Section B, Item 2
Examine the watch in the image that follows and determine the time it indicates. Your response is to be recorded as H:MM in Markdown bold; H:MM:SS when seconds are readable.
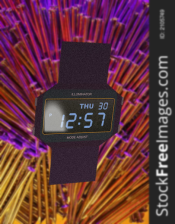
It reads **12:57**
